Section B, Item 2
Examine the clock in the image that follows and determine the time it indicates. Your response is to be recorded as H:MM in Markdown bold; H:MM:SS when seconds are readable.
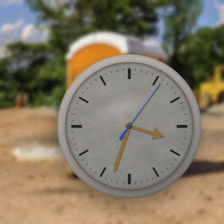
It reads **3:33:06**
